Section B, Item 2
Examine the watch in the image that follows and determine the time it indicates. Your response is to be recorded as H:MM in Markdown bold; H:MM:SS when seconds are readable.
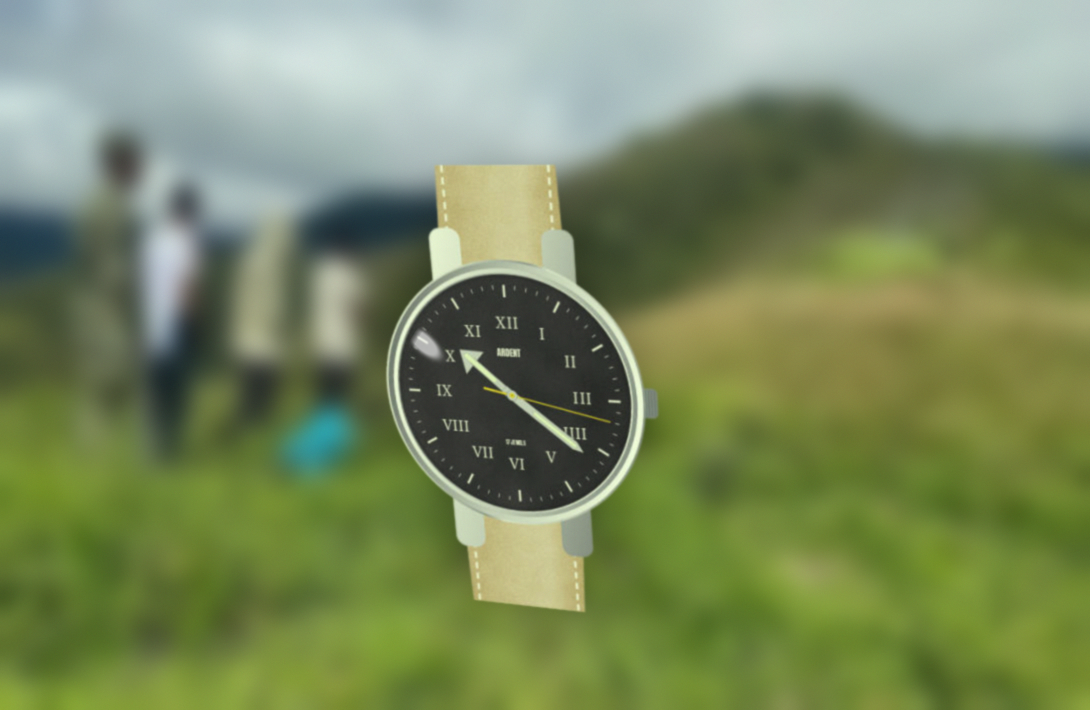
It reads **10:21:17**
